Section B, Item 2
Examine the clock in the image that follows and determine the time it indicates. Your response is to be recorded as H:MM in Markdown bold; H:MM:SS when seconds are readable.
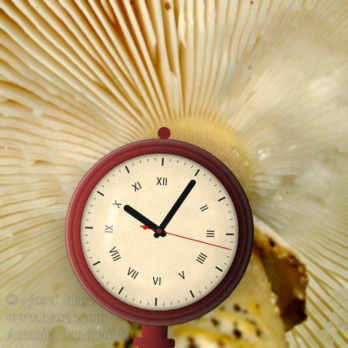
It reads **10:05:17**
